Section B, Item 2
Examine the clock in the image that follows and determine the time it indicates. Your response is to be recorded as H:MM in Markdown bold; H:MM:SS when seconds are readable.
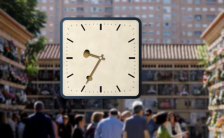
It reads **9:35**
